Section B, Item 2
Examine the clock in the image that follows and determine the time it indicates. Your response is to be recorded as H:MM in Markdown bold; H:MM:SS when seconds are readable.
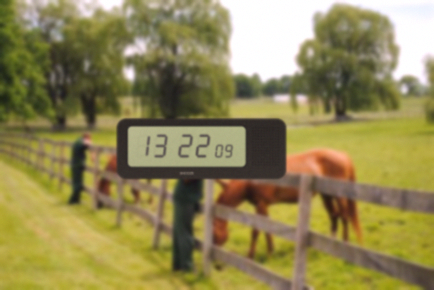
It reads **13:22:09**
